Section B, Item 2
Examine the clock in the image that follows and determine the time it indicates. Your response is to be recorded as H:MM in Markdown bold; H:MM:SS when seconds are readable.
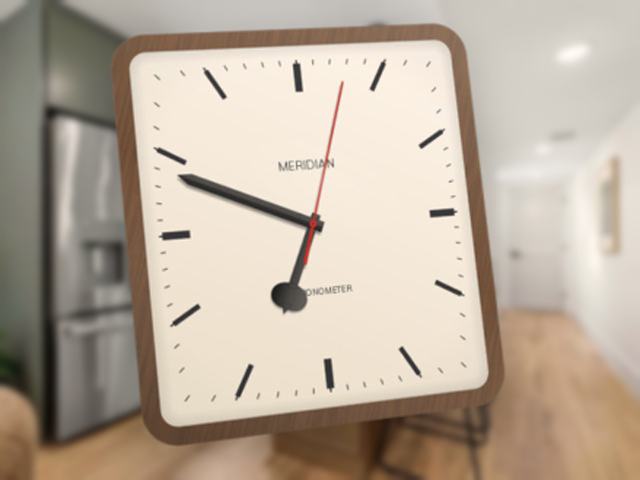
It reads **6:49:03**
